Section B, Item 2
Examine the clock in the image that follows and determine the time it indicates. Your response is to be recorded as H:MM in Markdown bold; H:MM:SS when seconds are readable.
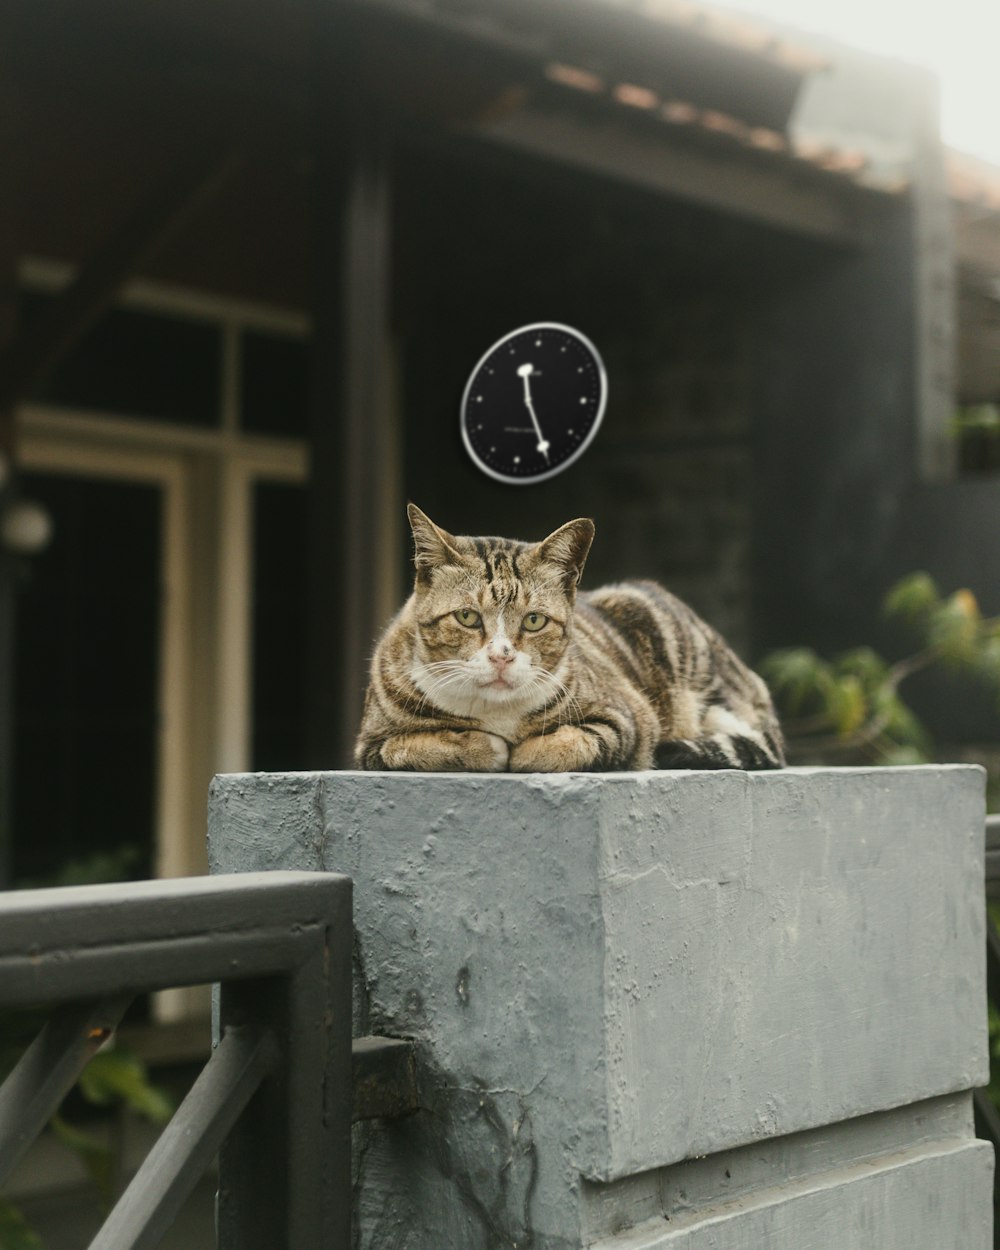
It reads **11:25**
